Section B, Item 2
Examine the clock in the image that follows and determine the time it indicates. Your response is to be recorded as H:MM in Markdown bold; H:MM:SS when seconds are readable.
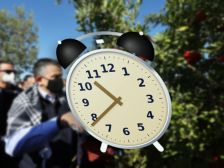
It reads **10:39**
